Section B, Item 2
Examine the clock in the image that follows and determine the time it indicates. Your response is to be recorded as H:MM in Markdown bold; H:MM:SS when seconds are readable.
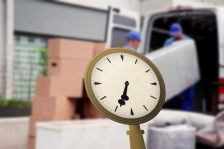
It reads **6:34**
